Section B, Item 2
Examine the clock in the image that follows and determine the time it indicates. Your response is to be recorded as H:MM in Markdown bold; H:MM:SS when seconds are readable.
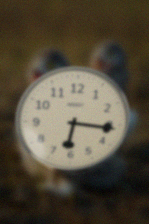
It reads **6:16**
